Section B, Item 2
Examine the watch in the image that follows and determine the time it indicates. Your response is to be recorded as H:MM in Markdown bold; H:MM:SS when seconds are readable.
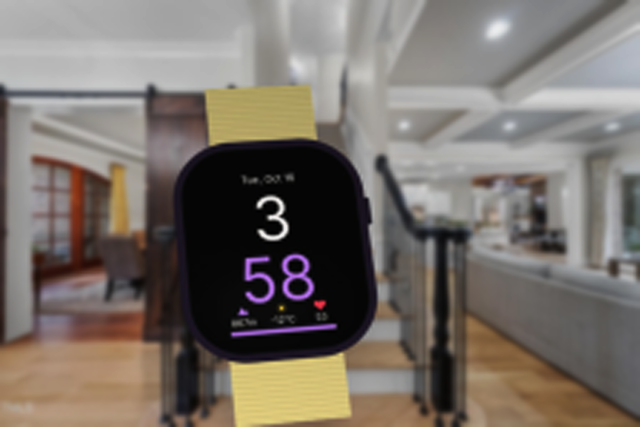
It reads **3:58**
